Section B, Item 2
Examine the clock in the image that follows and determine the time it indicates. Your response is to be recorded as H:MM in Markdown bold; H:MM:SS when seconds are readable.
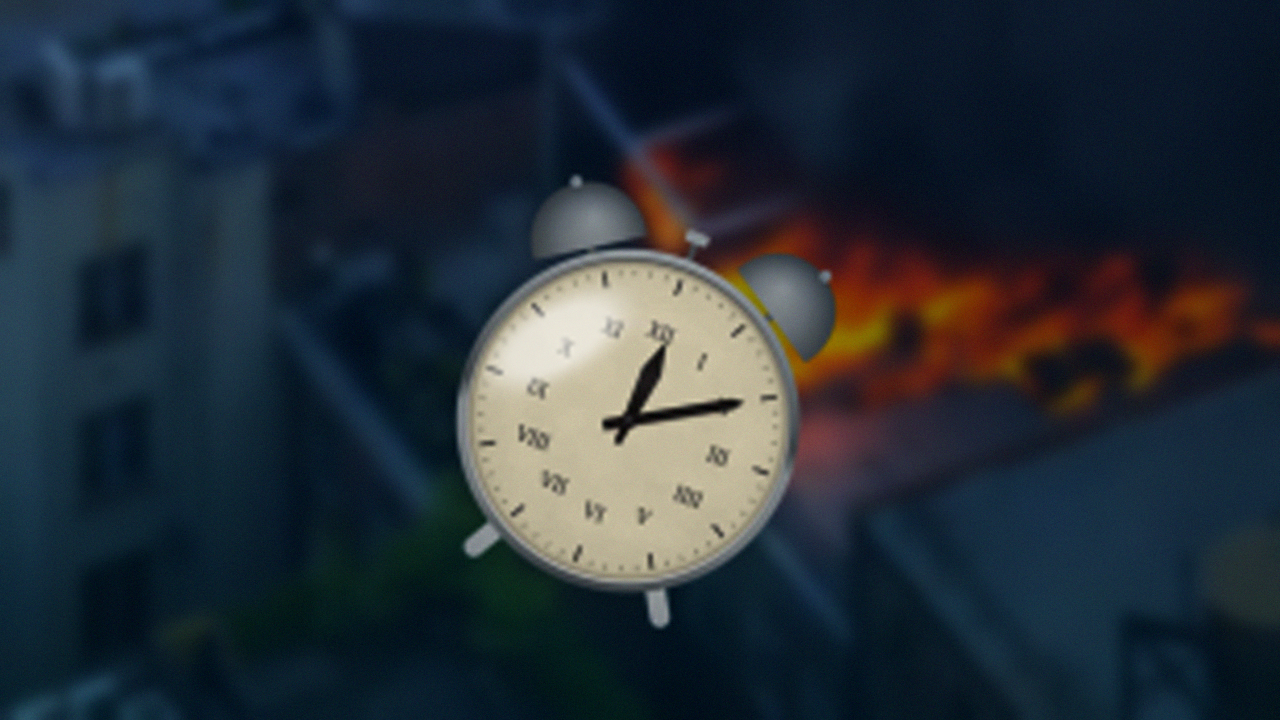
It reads **12:10**
